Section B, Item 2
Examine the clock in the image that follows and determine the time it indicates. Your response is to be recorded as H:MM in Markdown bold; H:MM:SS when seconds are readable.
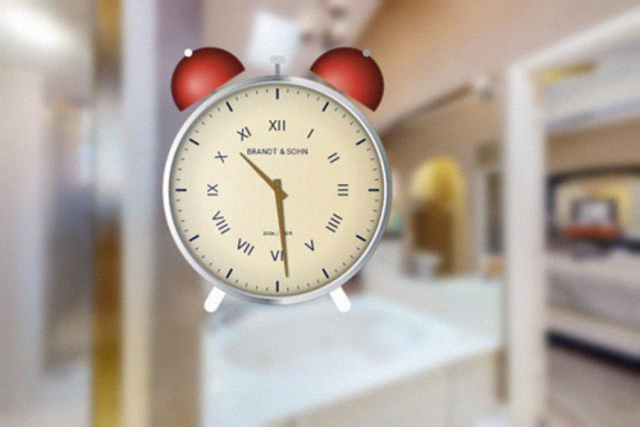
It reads **10:29**
